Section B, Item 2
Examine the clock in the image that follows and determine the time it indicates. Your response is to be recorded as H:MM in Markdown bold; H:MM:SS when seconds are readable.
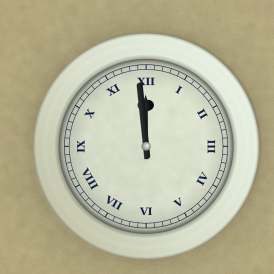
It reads **11:59**
